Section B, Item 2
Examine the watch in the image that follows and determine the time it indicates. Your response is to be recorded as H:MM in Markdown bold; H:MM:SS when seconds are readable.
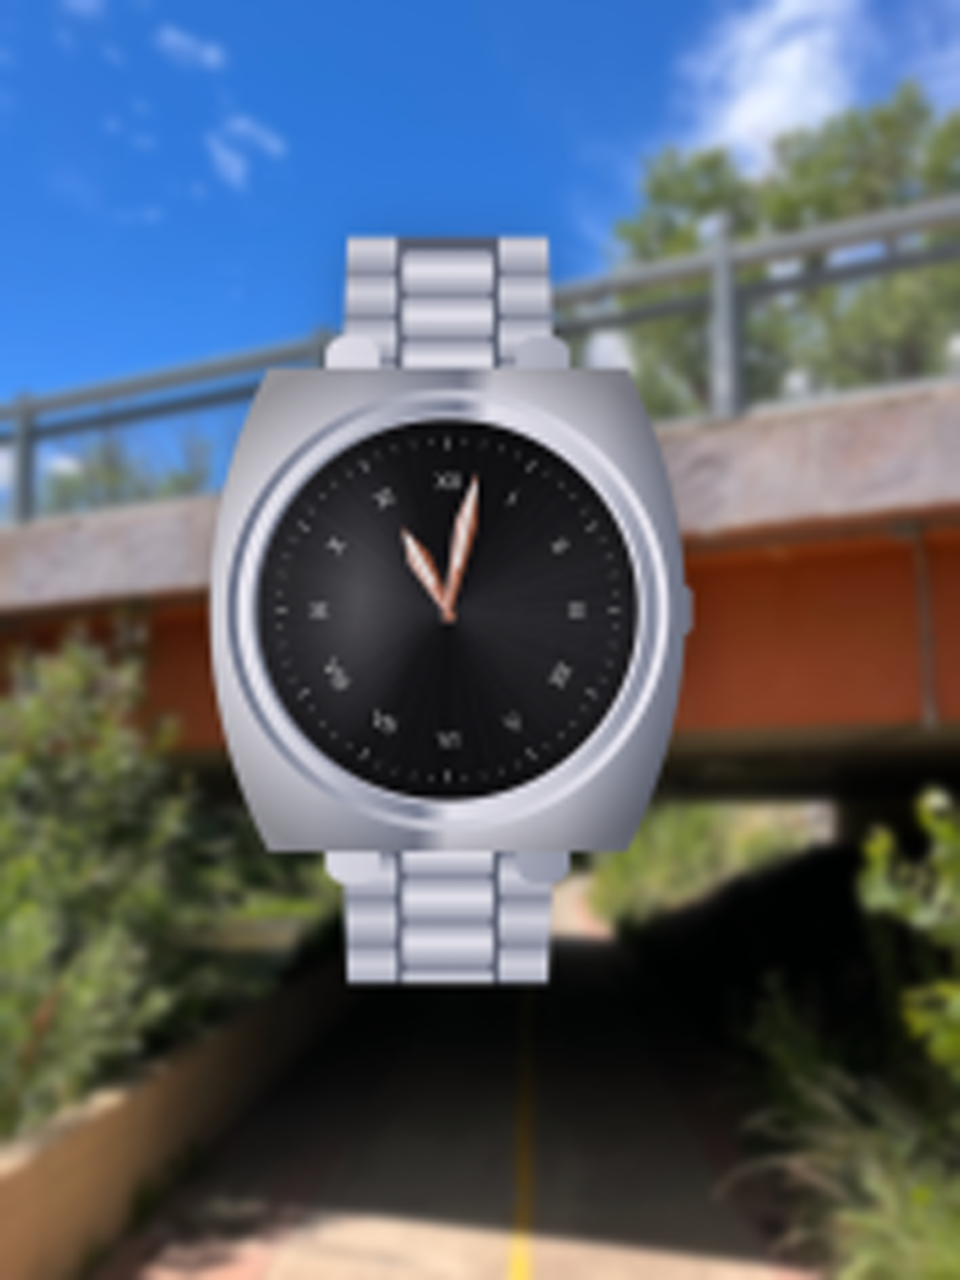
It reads **11:02**
